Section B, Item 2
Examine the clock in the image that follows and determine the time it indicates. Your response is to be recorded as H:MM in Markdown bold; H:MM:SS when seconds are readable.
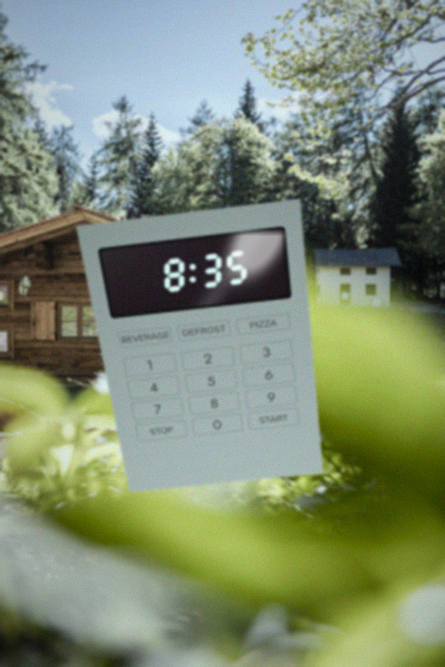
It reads **8:35**
